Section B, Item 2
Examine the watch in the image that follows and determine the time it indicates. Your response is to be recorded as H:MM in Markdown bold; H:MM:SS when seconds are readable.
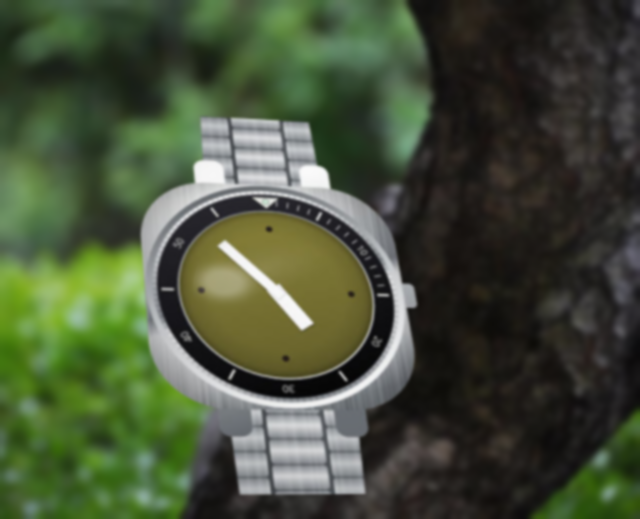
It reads **4:53**
